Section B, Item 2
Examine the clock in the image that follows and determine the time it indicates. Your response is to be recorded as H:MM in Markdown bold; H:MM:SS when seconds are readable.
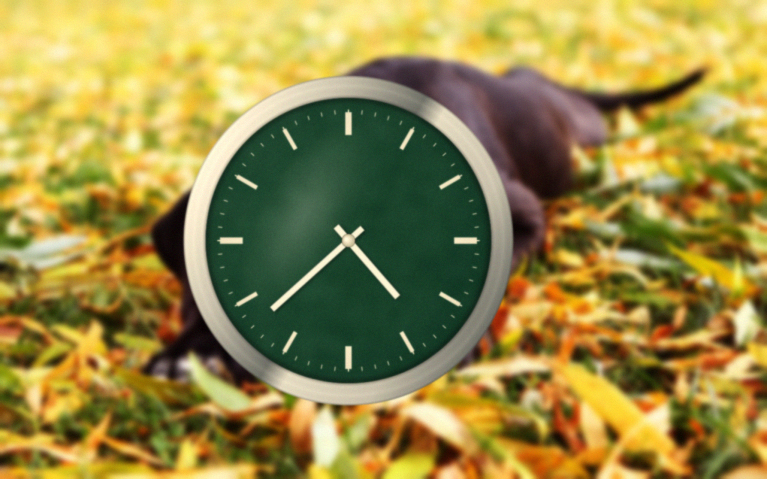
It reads **4:38**
